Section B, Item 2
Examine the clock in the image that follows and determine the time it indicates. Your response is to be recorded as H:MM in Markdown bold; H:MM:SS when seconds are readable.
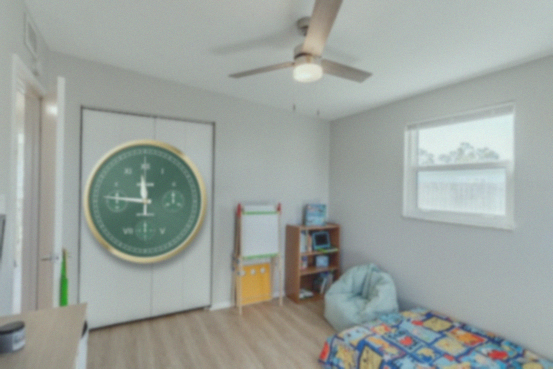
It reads **11:46**
